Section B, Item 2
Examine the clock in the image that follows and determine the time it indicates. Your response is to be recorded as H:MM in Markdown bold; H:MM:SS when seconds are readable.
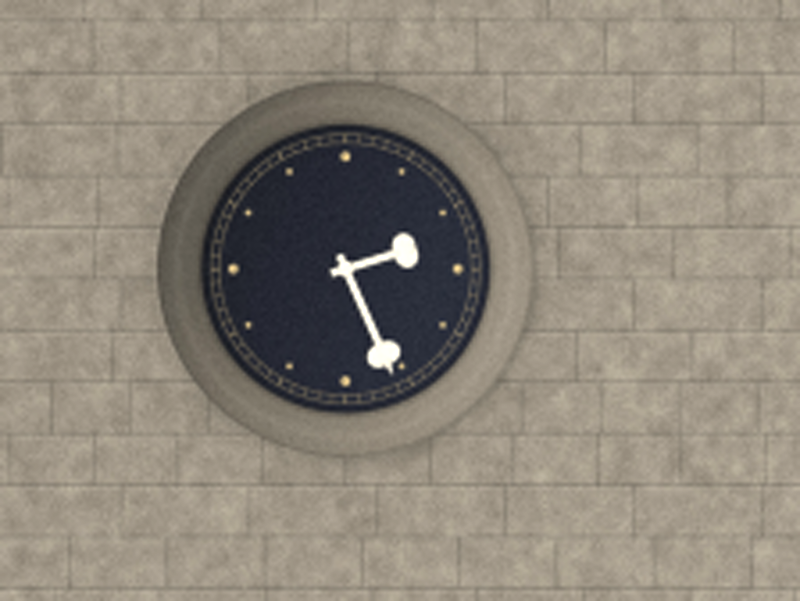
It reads **2:26**
